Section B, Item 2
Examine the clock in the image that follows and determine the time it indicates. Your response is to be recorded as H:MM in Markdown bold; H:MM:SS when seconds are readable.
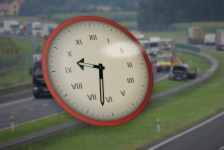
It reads **9:32**
